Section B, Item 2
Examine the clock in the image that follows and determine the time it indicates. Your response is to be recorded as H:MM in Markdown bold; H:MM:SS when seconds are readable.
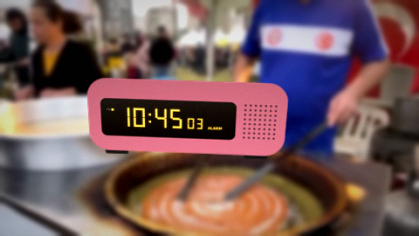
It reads **10:45:03**
